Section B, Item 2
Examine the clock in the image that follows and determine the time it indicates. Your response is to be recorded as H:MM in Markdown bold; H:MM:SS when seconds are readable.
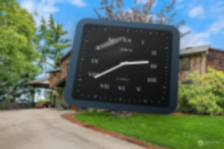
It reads **2:39**
